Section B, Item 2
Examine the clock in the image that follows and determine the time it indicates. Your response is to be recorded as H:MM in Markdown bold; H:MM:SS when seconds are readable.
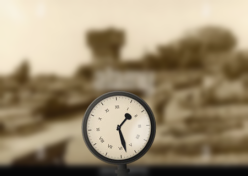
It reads **1:28**
